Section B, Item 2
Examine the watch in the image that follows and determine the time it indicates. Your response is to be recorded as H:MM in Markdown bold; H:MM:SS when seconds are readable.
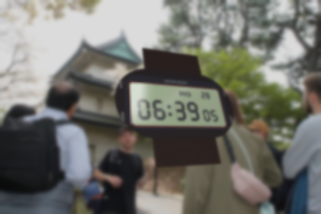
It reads **6:39:05**
